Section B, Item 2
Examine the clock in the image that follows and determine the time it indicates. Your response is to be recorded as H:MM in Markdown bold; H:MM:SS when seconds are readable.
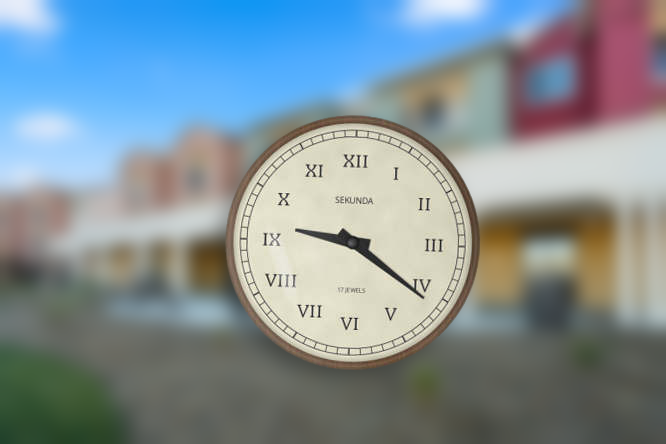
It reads **9:21**
